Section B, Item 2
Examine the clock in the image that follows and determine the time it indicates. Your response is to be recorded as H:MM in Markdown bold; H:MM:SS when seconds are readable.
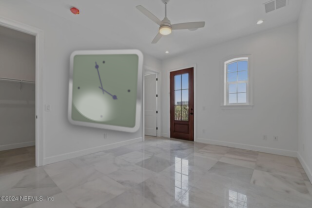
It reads **3:57**
